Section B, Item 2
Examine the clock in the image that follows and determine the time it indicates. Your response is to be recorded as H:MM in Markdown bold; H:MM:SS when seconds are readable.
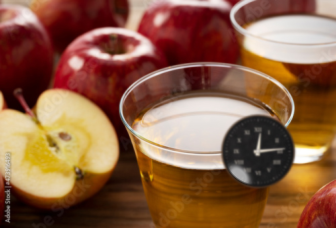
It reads **12:14**
